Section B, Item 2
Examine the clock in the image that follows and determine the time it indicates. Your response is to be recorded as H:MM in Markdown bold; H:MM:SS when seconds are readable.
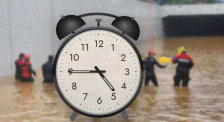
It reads **4:45**
